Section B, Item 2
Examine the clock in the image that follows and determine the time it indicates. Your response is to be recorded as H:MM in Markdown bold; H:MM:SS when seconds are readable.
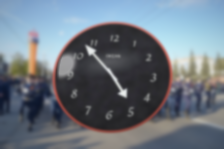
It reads **4:53**
